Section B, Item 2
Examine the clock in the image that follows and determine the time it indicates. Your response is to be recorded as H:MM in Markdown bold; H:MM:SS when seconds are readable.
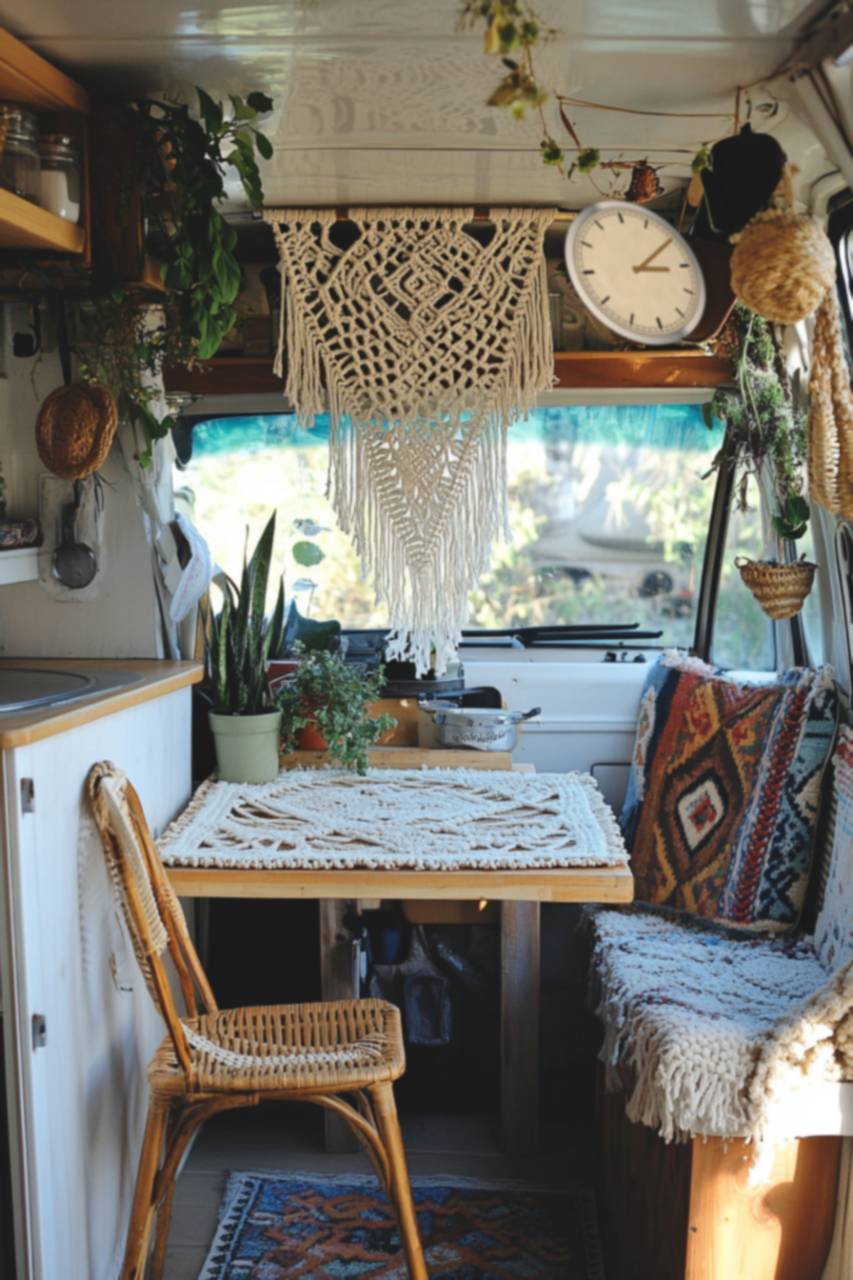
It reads **3:10**
